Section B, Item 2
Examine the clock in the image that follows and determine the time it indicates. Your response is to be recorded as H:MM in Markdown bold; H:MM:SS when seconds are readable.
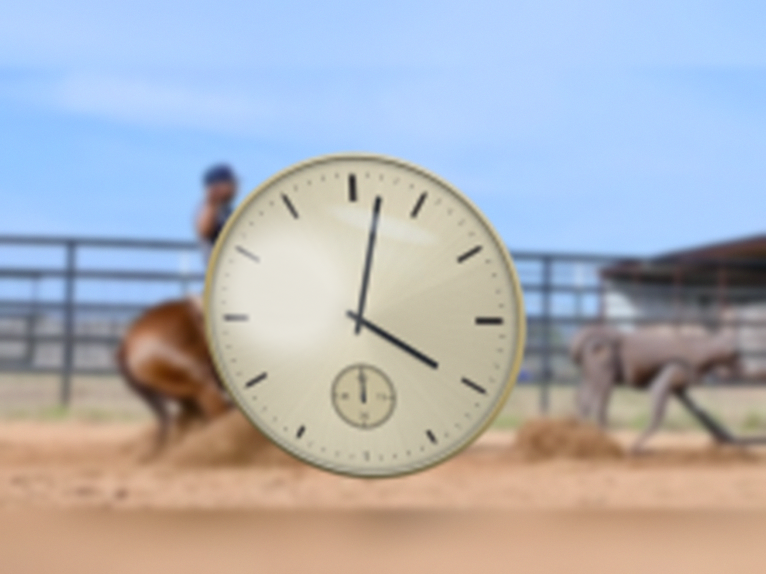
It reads **4:02**
